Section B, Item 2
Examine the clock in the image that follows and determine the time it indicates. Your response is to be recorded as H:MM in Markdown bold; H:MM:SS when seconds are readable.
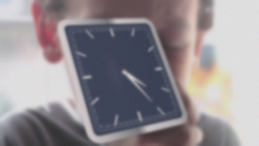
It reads **4:25**
